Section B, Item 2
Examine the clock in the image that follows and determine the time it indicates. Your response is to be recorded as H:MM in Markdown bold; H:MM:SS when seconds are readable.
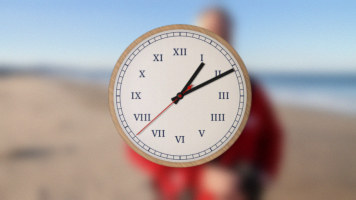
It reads **1:10:38**
